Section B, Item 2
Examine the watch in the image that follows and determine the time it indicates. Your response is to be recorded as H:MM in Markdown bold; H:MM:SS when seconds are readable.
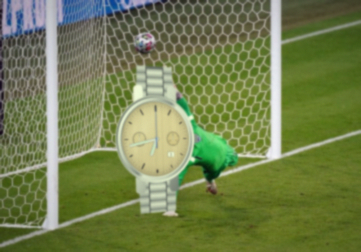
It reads **6:43**
